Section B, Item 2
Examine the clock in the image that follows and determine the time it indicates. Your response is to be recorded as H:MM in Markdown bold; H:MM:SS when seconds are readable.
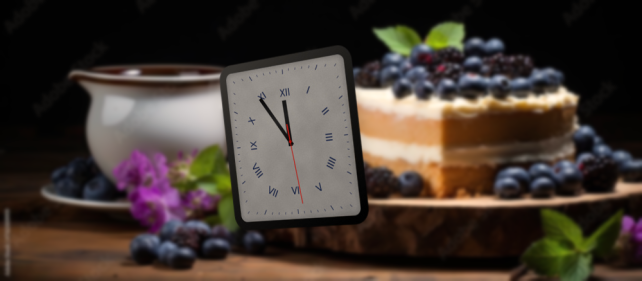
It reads **11:54:29**
